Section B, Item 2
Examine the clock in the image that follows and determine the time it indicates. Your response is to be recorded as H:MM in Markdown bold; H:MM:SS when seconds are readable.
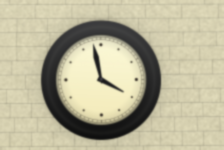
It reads **3:58**
